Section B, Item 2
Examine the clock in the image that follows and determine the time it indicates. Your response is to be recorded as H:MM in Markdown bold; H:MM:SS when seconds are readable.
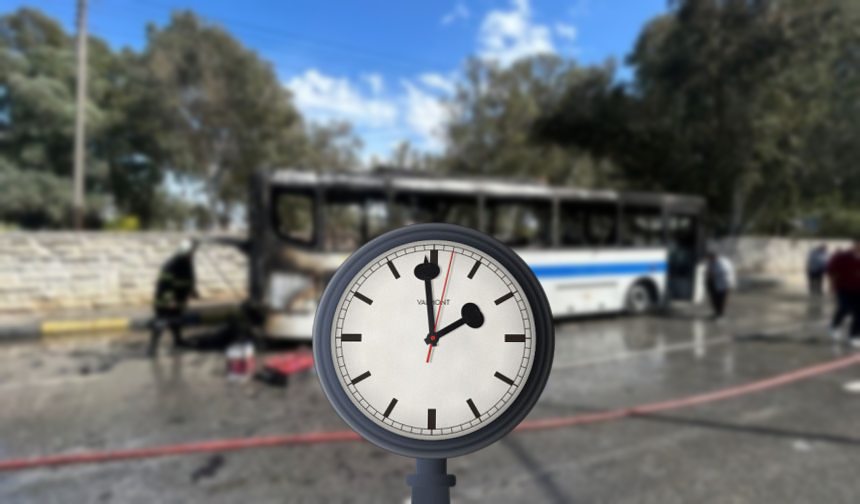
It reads **1:59:02**
